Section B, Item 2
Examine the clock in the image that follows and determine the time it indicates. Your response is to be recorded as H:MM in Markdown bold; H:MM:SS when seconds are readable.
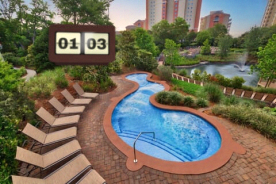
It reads **1:03**
